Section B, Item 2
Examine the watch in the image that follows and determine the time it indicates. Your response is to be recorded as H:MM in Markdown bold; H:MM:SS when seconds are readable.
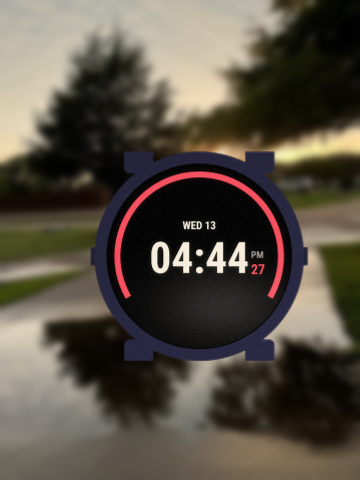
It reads **4:44:27**
